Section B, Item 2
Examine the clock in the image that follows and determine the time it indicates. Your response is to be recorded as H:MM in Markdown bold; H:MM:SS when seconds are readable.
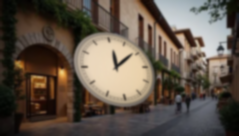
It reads **12:09**
